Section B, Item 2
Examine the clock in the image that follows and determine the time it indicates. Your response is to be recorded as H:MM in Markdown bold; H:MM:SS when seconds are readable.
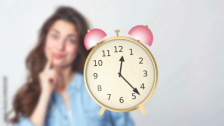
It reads **12:23**
